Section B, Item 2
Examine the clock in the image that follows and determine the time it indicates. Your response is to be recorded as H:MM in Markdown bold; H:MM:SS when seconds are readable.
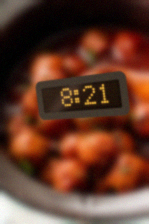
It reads **8:21**
